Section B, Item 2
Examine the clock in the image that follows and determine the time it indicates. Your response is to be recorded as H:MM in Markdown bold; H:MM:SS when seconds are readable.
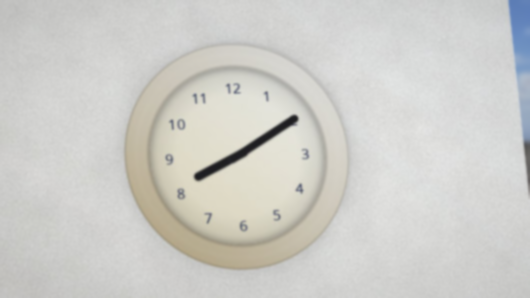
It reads **8:10**
